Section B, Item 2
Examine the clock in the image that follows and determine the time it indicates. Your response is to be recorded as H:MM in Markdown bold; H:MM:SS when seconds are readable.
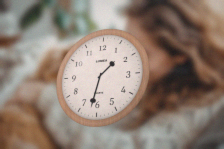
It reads **1:32**
